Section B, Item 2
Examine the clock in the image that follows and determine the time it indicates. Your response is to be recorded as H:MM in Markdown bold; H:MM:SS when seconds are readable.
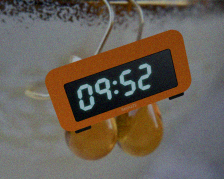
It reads **9:52**
